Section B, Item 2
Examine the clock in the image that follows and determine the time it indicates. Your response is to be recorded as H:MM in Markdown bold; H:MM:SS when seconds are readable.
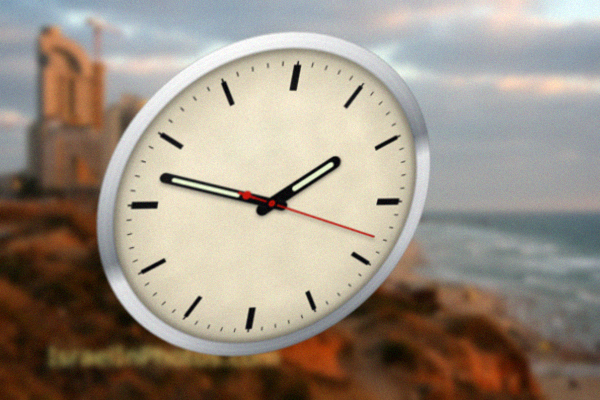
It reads **1:47:18**
